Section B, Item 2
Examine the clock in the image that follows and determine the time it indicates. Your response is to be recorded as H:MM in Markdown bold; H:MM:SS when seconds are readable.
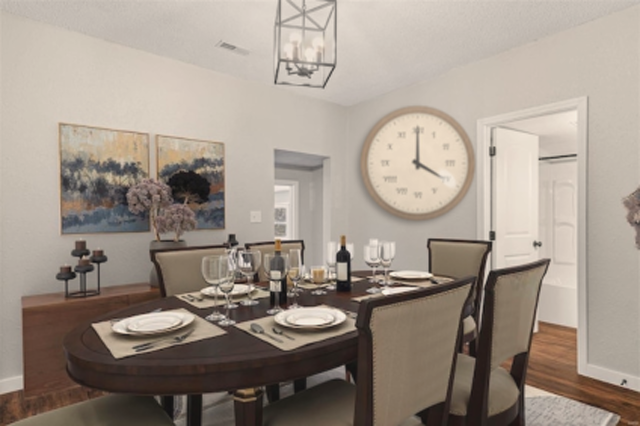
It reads **4:00**
